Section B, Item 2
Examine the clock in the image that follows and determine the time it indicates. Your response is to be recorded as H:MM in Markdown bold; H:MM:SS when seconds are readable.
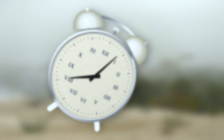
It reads **8:04**
